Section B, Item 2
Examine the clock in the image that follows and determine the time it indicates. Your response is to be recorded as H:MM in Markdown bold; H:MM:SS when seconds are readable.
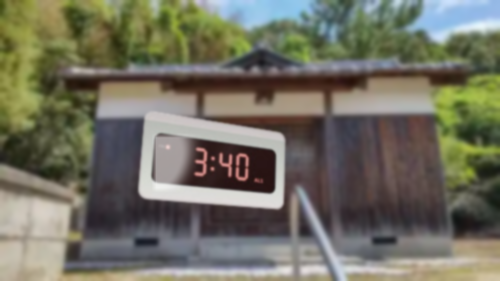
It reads **3:40**
